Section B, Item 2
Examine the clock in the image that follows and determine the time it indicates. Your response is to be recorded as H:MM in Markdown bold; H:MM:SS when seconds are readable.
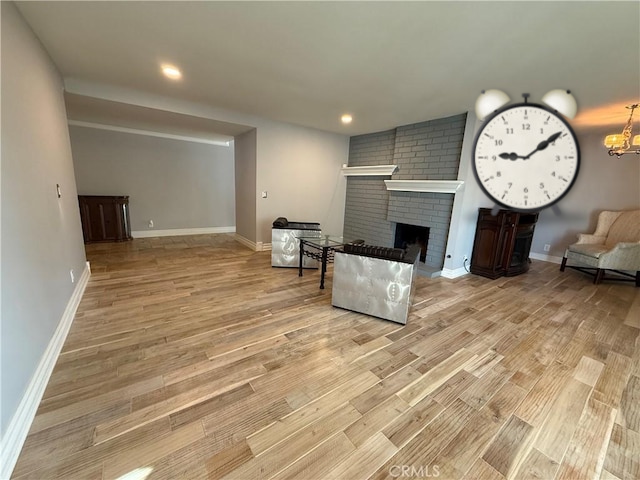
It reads **9:09**
